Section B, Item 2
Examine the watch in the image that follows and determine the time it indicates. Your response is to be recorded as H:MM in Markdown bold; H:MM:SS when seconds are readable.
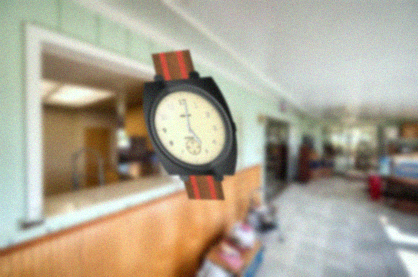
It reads **5:01**
